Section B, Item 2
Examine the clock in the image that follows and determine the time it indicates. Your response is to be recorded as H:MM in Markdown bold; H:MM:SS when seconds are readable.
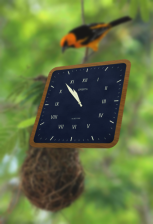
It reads **10:53**
